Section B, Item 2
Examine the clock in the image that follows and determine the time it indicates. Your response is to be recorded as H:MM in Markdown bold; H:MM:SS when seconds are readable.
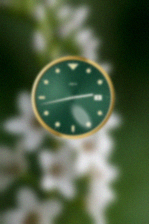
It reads **2:43**
